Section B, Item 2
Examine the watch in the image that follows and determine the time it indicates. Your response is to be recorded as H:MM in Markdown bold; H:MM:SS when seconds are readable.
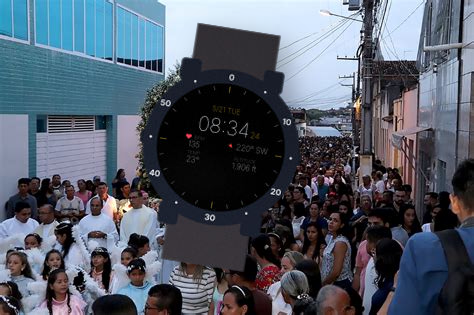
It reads **8:34:24**
